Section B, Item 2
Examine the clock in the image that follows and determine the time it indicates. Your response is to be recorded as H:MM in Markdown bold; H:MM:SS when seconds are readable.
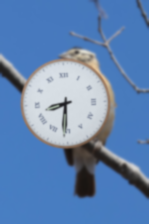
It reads **8:31**
